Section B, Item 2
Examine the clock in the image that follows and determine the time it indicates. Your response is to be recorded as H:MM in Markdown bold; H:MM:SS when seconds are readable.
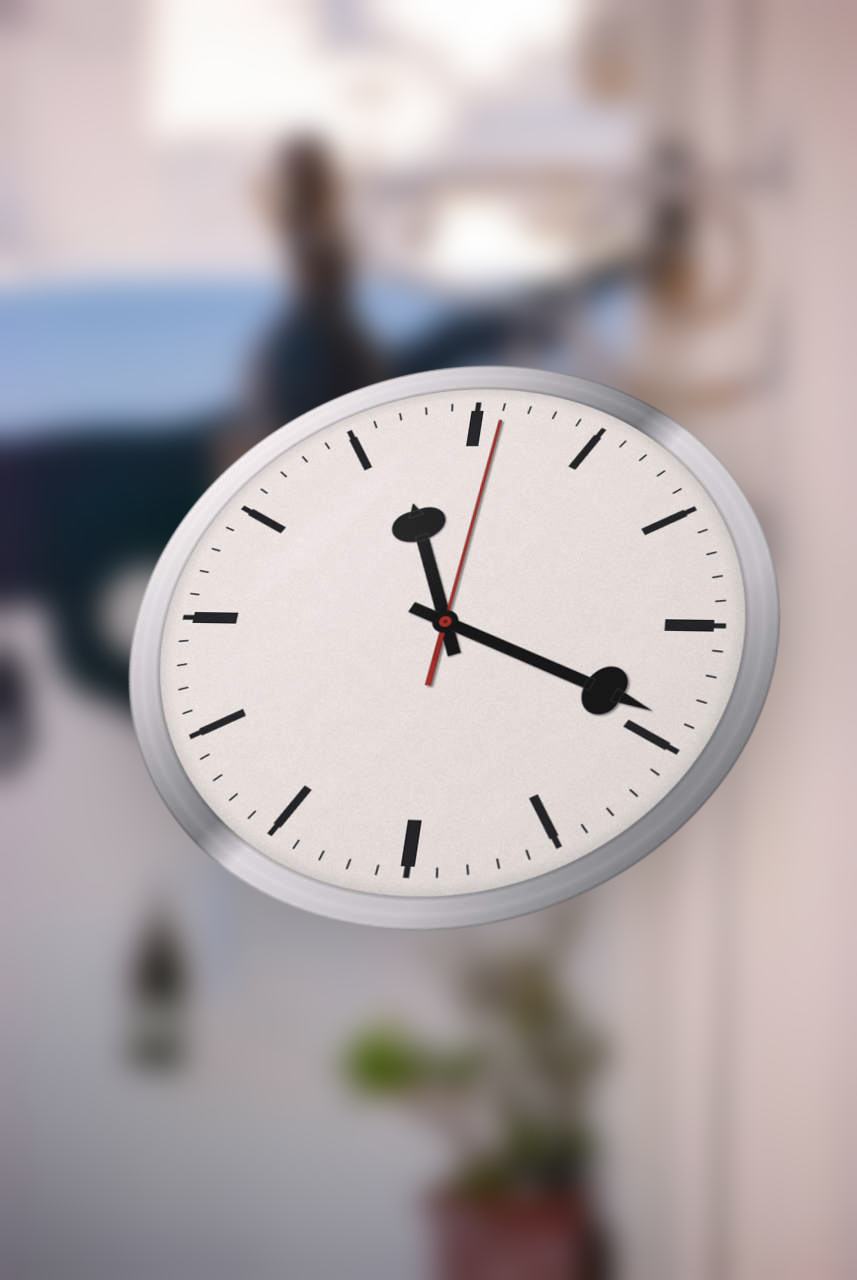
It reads **11:19:01**
